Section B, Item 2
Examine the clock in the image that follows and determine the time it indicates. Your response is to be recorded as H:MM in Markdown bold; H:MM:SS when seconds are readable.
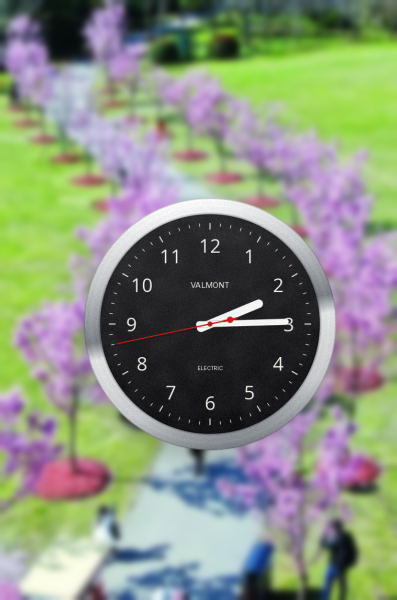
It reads **2:14:43**
